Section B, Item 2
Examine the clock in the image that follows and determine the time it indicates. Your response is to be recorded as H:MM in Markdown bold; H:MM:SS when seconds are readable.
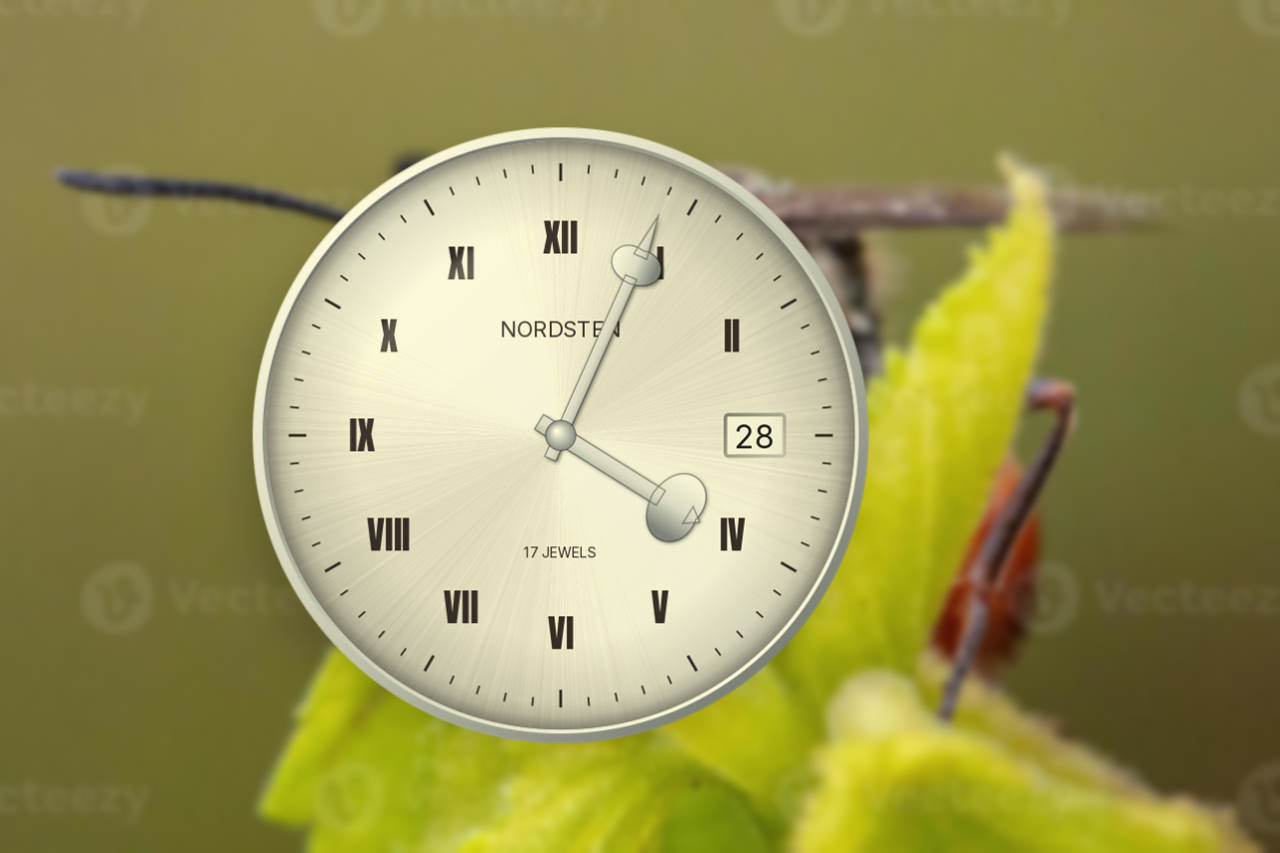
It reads **4:04**
